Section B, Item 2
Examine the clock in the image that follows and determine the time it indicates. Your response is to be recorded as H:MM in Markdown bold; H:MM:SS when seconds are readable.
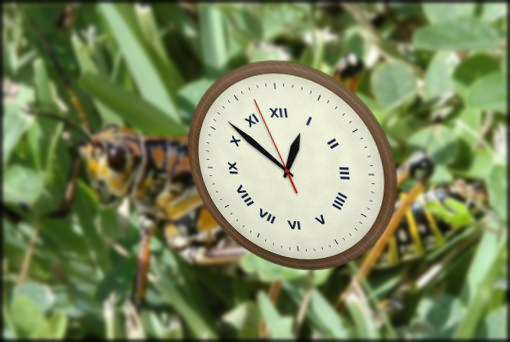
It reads **12:51:57**
